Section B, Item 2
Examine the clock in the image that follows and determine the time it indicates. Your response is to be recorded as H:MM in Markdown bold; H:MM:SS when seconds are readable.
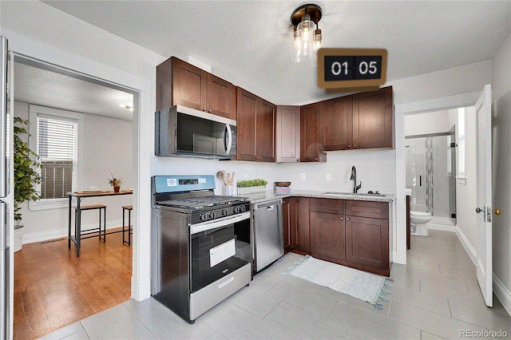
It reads **1:05**
